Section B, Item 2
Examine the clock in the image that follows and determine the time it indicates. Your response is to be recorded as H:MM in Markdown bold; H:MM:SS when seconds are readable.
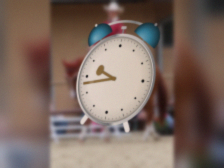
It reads **9:43**
